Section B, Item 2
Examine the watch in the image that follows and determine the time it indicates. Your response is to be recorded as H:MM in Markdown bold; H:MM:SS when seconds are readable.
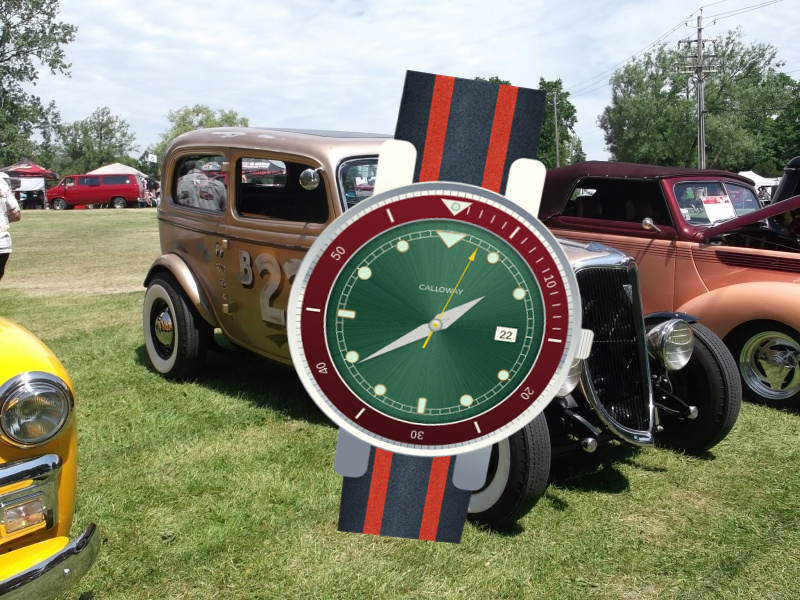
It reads **1:39:03**
